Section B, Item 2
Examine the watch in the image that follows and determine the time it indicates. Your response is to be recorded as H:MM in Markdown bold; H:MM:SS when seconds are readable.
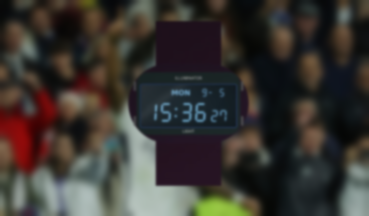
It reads **15:36:27**
